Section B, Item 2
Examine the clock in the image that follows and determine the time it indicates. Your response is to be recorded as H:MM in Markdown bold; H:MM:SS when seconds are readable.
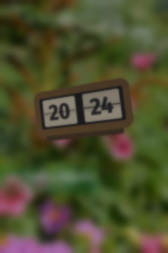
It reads **20:24**
